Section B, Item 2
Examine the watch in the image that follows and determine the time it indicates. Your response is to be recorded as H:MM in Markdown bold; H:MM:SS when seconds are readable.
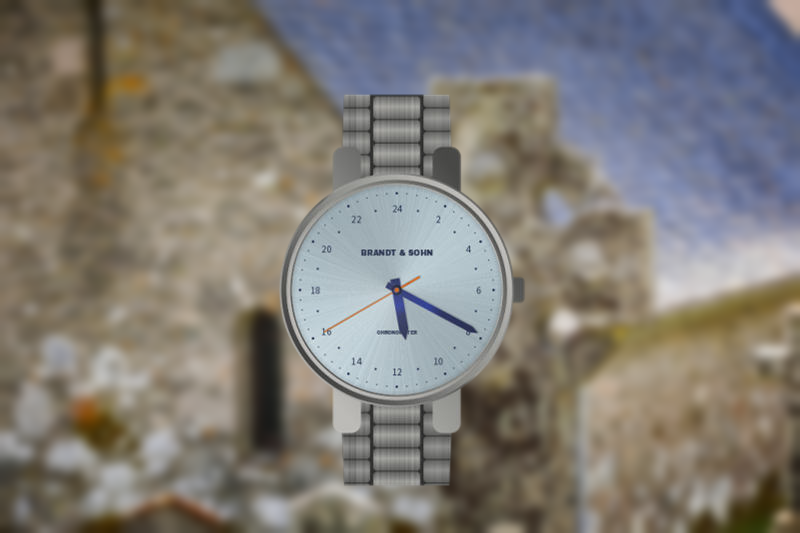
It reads **11:19:40**
